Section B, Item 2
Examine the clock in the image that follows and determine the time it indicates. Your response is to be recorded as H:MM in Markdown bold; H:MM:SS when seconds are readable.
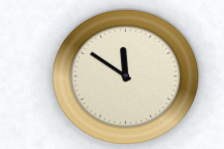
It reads **11:51**
